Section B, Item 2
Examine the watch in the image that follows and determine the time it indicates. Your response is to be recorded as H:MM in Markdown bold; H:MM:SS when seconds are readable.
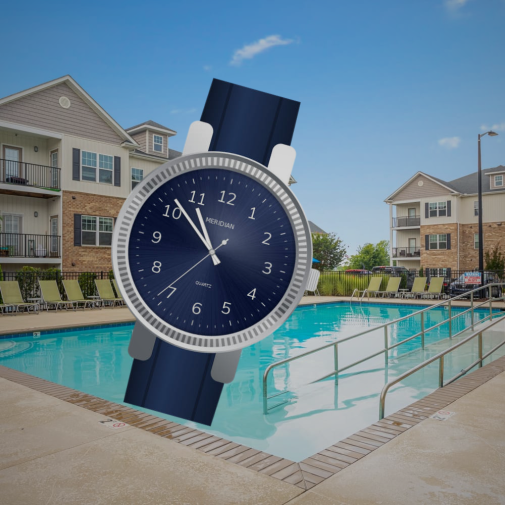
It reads **10:51:36**
